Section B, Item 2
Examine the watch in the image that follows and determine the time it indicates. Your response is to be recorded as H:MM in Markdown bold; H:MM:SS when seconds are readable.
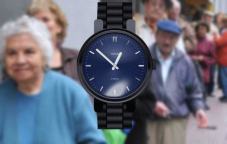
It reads **12:52**
